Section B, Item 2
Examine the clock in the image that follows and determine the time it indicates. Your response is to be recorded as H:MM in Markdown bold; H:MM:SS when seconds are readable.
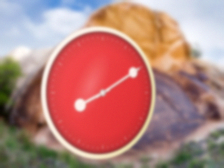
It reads **8:10**
